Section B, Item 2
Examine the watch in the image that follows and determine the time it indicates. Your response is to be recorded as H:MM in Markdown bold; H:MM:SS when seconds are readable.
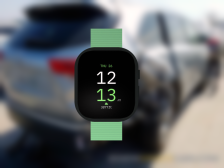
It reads **12:13**
